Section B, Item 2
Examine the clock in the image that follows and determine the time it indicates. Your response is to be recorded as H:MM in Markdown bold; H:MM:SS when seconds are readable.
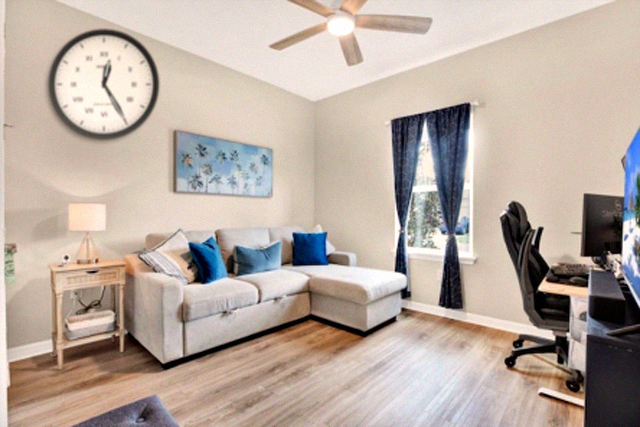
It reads **12:25**
